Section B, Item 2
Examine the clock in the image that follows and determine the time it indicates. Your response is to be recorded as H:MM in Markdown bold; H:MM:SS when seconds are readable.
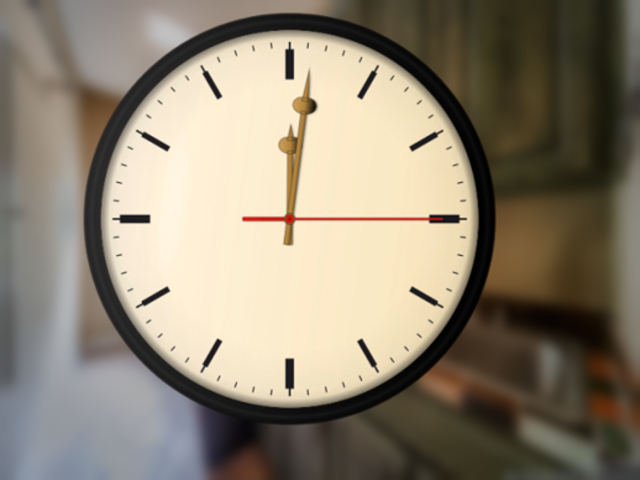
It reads **12:01:15**
